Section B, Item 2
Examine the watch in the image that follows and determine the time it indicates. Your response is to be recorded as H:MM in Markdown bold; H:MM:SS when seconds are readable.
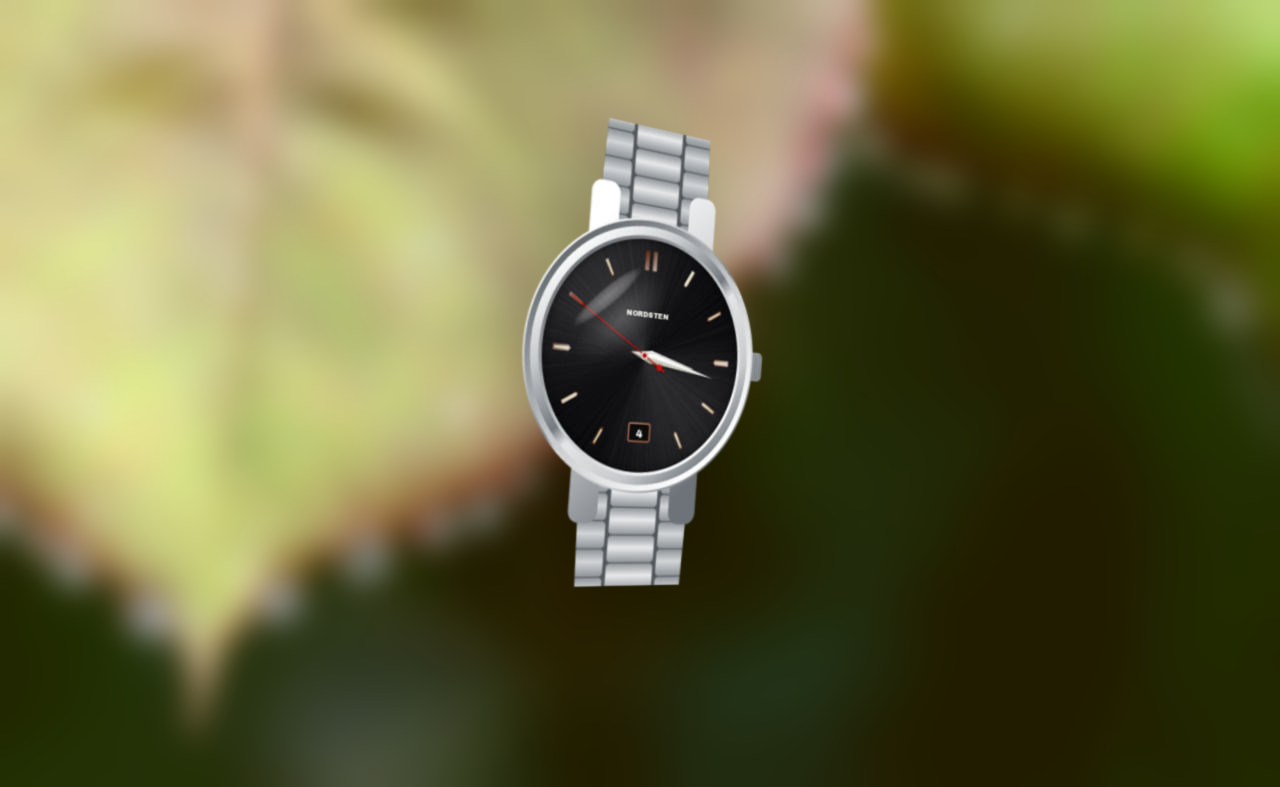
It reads **3:16:50**
